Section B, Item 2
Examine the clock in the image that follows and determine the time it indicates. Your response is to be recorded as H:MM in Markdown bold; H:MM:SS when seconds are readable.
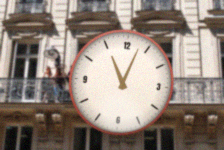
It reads **11:03**
